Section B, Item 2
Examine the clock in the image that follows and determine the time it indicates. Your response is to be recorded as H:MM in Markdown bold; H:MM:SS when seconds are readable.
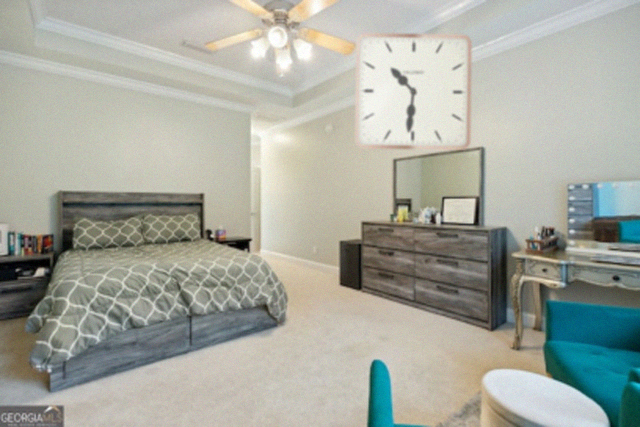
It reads **10:31**
